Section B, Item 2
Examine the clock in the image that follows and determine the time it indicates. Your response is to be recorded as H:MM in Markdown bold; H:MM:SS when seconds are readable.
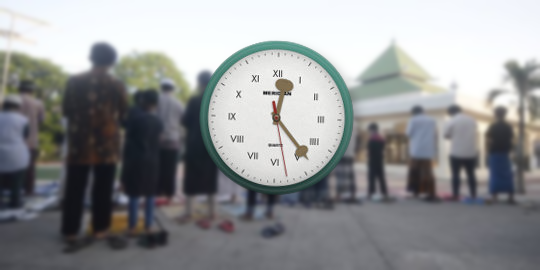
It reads **12:23:28**
